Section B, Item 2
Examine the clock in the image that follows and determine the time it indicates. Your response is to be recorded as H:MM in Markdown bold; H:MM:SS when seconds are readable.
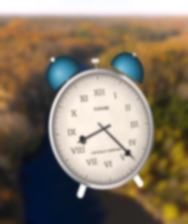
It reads **8:23**
